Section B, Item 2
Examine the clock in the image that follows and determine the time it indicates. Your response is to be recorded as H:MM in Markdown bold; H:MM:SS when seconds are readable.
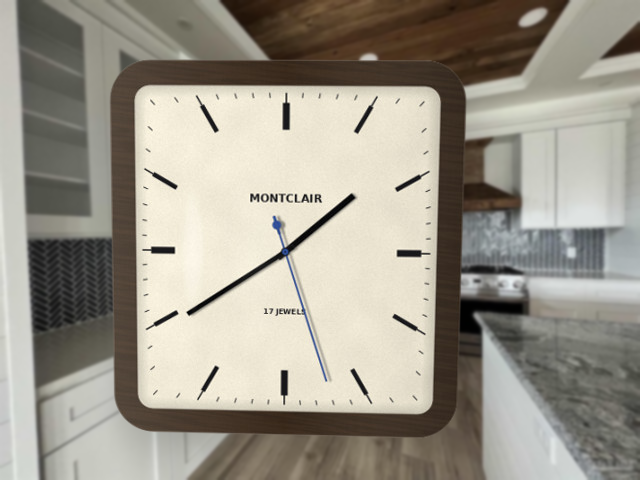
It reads **1:39:27**
